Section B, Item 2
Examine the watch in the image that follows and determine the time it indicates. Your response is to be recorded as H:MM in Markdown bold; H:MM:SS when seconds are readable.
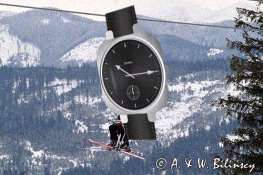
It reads **10:15**
